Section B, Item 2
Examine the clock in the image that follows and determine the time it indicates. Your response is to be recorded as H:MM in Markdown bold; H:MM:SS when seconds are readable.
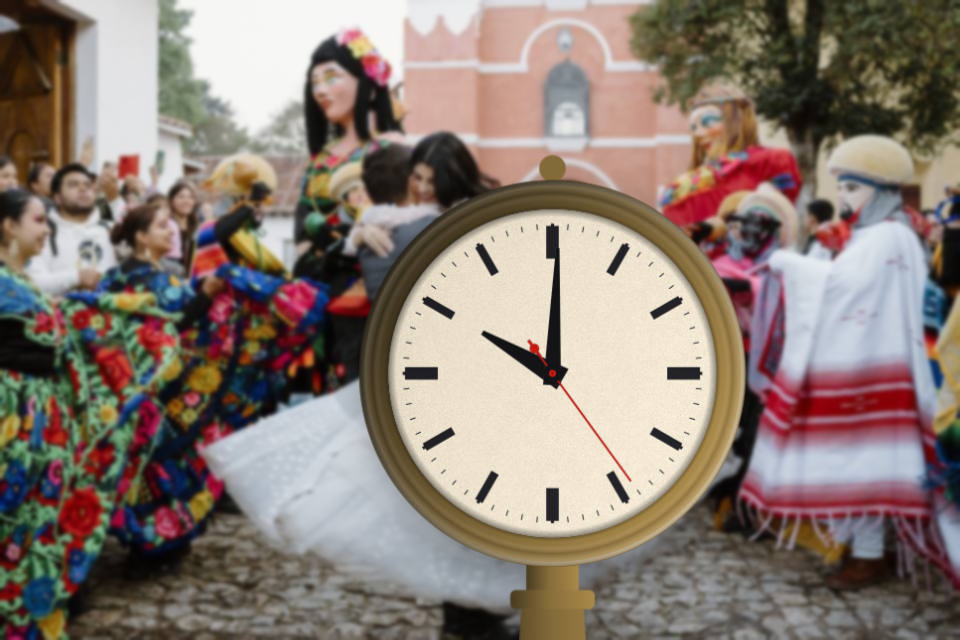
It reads **10:00:24**
